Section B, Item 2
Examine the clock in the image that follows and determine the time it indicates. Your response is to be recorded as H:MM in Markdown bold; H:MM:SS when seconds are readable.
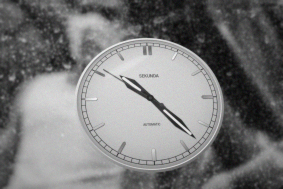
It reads **10:22:51**
